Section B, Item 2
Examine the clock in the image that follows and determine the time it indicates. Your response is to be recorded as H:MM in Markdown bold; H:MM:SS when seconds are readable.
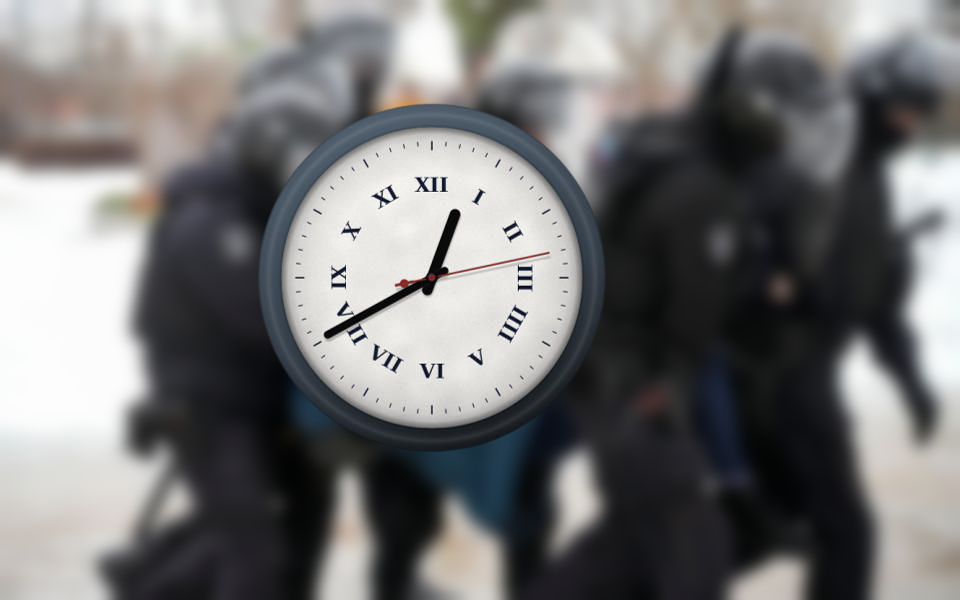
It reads **12:40:13**
